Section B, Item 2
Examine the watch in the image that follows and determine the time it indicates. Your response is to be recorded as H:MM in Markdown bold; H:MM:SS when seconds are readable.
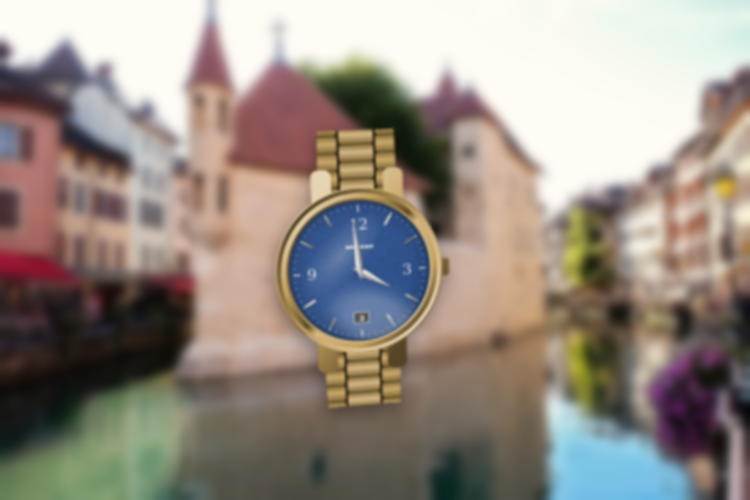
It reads **3:59**
